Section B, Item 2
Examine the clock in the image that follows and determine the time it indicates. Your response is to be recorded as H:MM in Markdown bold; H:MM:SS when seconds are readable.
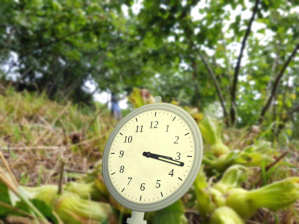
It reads **3:17**
